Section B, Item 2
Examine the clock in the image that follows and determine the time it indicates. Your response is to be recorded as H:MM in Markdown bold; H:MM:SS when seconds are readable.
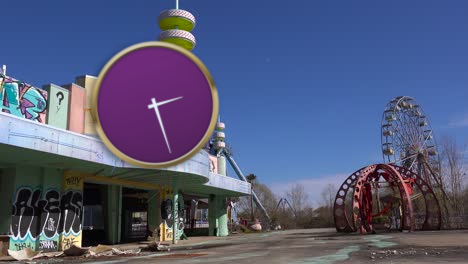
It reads **2:27**
